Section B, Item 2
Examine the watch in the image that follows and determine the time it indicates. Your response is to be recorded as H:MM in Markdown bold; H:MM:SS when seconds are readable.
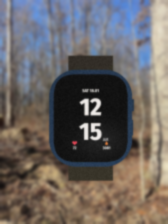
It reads **12:15**
